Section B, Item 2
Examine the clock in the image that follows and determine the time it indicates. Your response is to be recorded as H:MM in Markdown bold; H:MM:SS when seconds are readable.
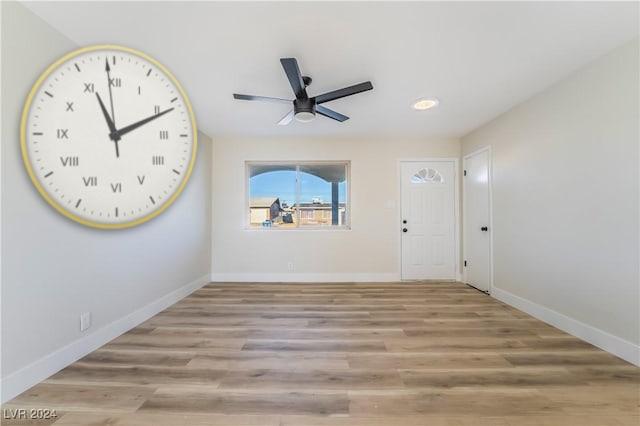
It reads **11:10:59**
